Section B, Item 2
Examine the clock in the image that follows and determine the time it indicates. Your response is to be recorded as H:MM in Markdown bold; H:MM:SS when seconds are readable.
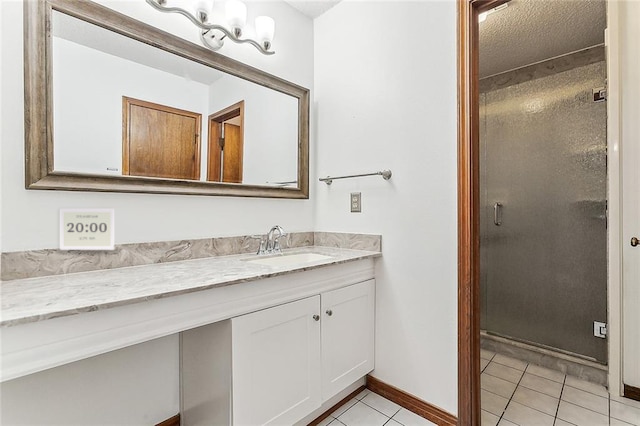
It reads **20:00**
